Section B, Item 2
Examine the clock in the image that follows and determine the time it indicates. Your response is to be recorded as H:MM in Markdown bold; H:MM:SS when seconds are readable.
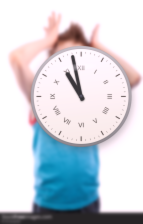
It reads **10:58**
